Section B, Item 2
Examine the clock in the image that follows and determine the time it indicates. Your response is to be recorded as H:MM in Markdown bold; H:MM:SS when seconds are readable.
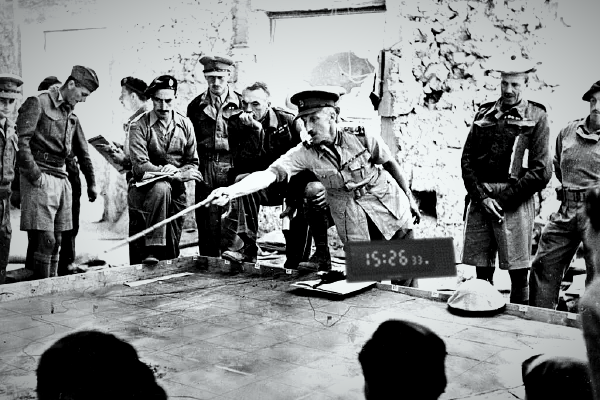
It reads **15:26**
